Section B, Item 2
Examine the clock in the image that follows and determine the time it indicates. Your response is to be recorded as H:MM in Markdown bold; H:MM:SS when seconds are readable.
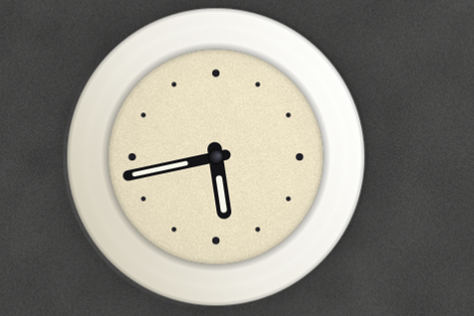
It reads **5:43**
